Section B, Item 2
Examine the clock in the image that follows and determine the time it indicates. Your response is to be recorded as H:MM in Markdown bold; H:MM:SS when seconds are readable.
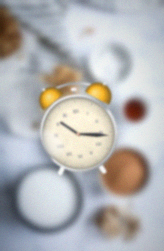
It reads **10:16**
